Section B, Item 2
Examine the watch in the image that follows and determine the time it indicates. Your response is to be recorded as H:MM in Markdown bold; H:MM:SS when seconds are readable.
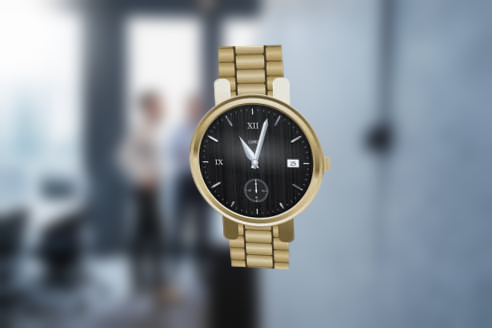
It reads **11:03**
